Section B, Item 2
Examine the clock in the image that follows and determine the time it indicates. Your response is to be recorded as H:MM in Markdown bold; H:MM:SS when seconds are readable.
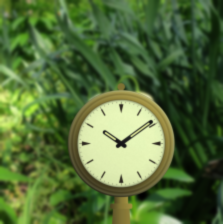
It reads **10:09**
